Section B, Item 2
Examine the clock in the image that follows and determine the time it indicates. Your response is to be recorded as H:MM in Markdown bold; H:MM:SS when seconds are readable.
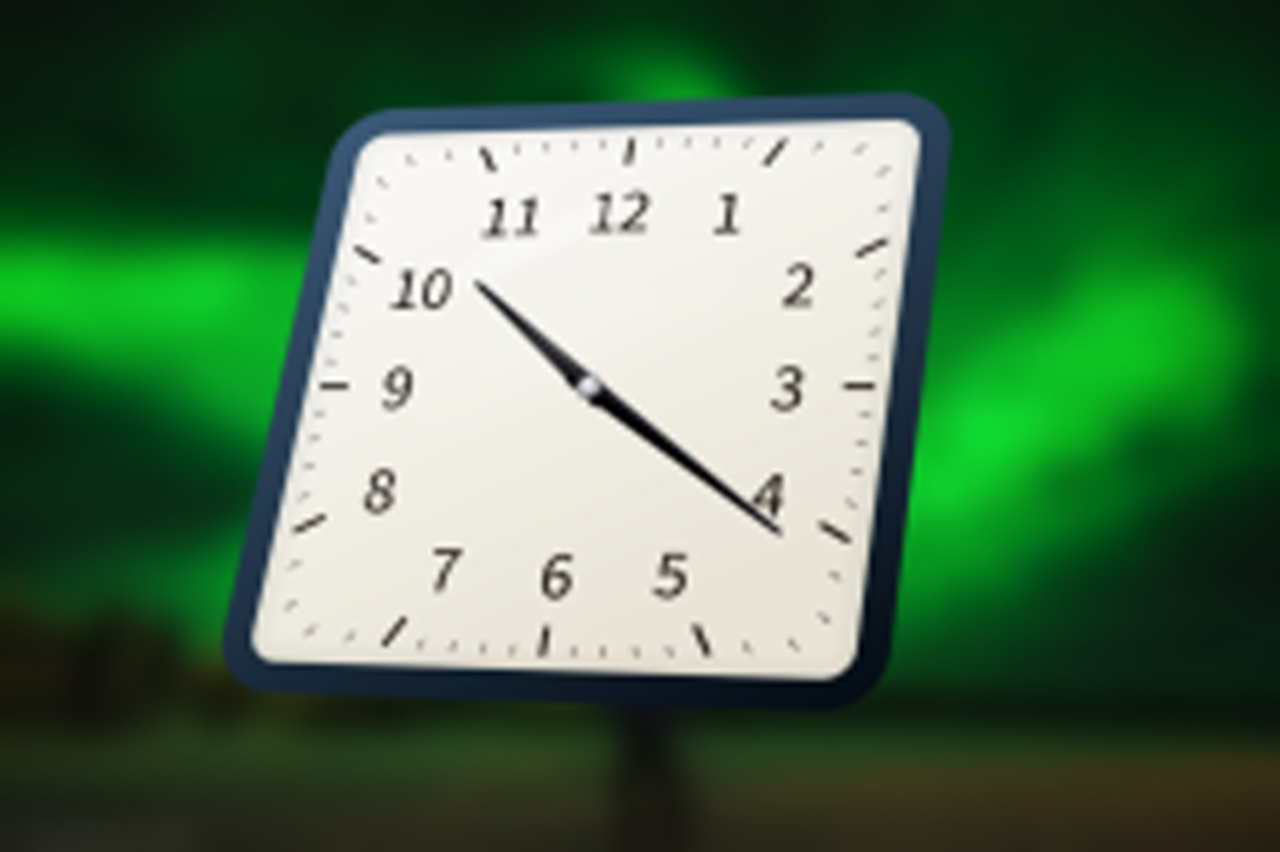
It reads **10:21**
